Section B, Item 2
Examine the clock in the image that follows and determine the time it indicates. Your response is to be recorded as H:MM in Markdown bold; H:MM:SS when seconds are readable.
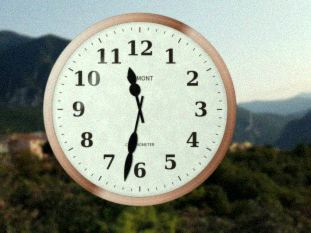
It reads **11:32**
